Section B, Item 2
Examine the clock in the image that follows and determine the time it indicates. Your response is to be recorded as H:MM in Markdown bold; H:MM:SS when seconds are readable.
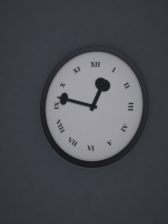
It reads **12:47**
